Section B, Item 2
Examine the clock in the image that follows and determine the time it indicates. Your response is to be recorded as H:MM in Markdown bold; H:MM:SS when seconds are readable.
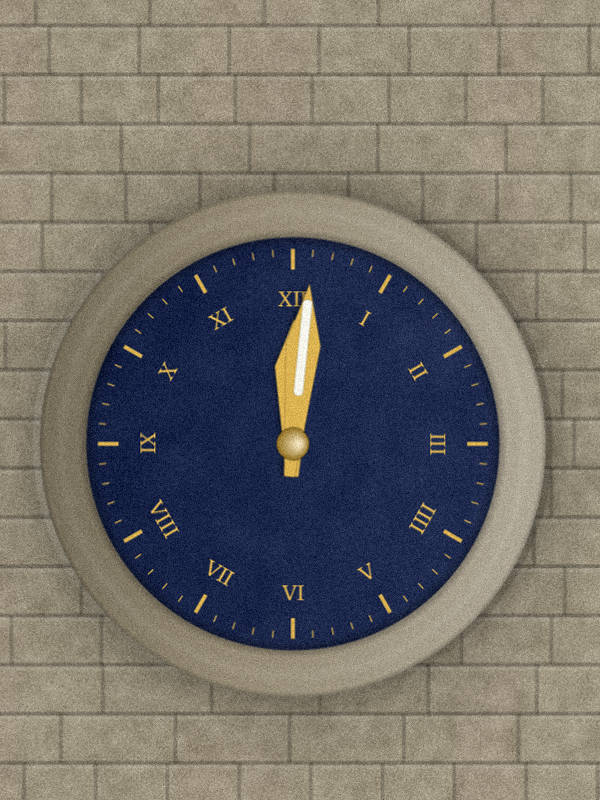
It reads **12:01**
